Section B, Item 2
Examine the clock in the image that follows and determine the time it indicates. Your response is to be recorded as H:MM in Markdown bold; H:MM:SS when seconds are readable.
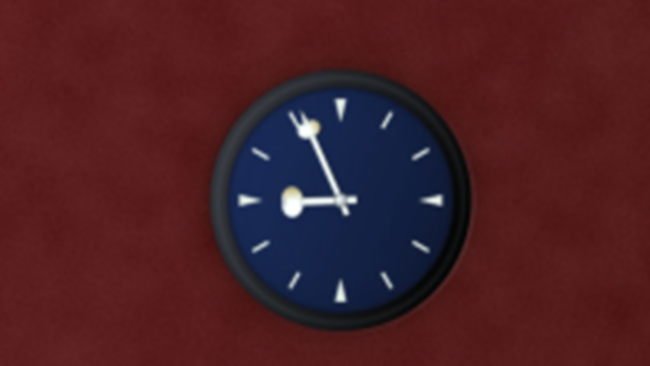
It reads **8:56**
